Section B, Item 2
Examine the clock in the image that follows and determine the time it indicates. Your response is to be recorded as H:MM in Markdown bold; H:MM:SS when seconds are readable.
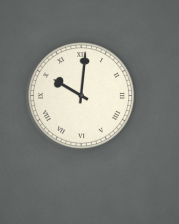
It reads **10:01**
